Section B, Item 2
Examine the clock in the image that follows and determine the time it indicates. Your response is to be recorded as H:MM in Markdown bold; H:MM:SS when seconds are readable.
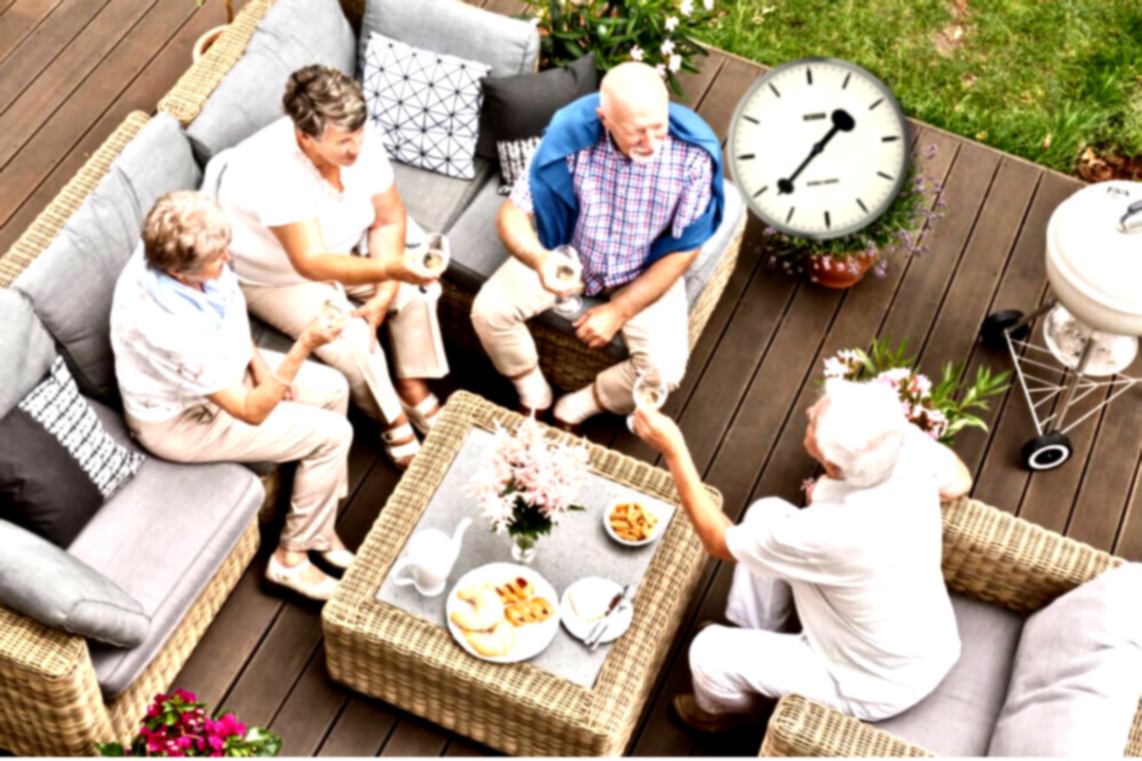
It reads **1:38**
